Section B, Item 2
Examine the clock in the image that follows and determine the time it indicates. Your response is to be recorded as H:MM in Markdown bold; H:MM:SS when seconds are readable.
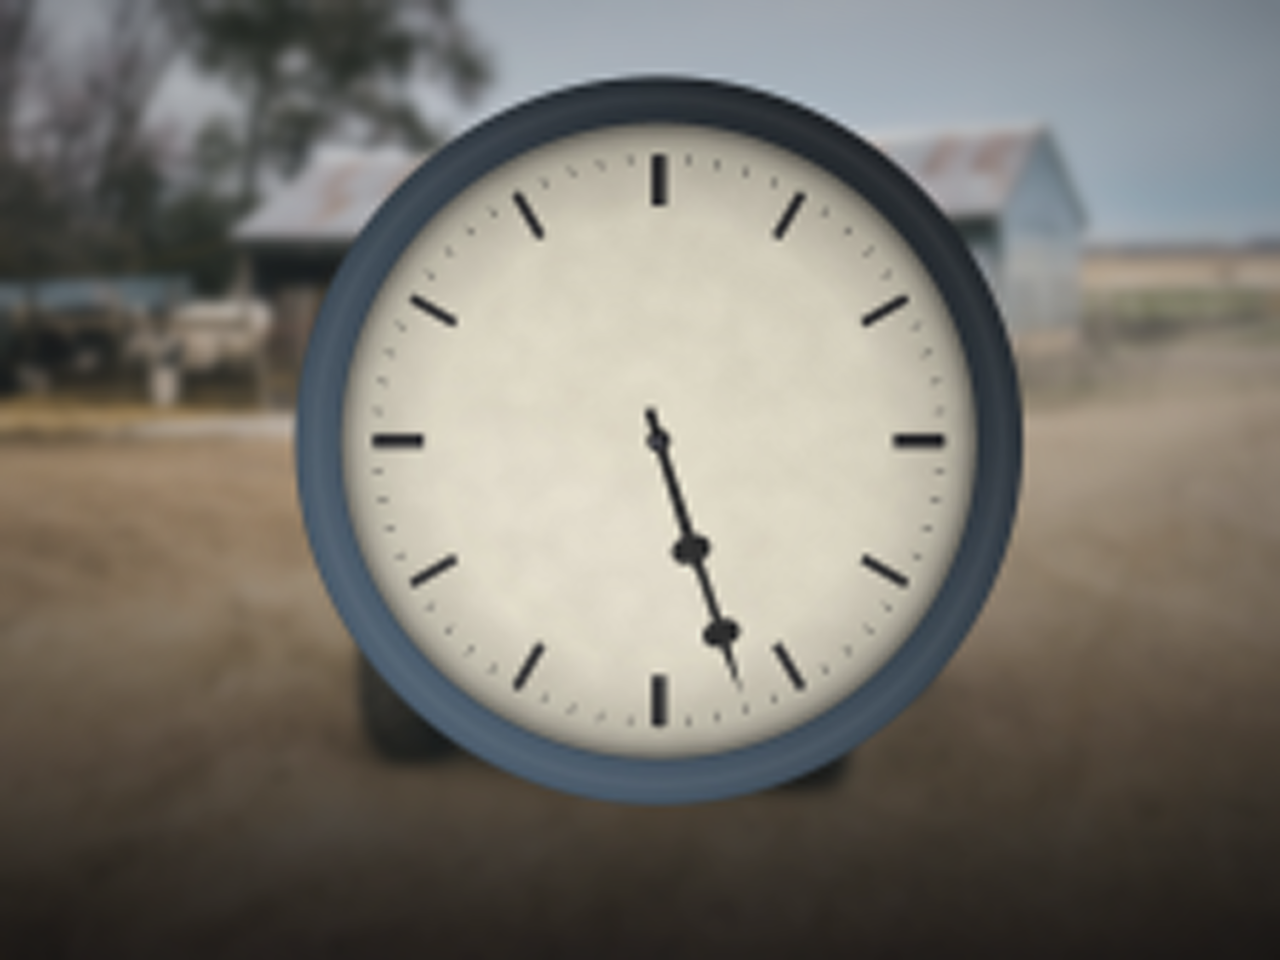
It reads **5:27**
